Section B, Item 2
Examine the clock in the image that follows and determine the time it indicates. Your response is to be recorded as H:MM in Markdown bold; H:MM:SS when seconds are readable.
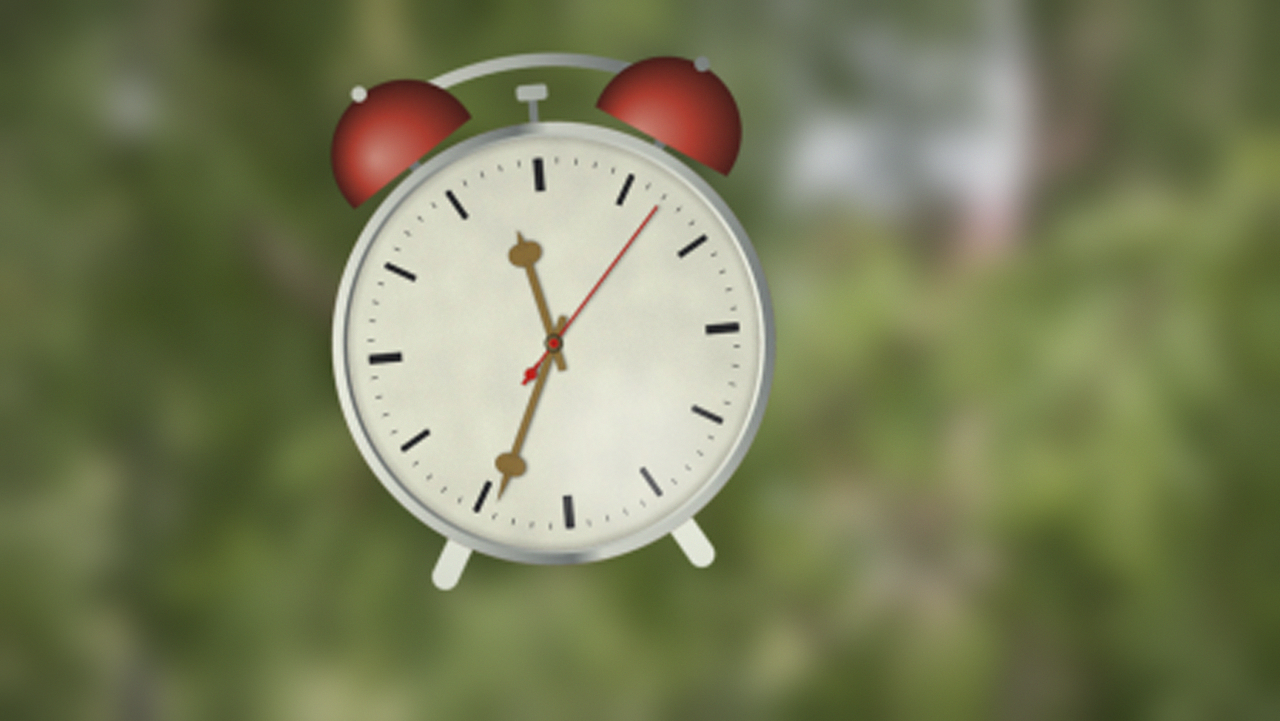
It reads **11:34:07**
